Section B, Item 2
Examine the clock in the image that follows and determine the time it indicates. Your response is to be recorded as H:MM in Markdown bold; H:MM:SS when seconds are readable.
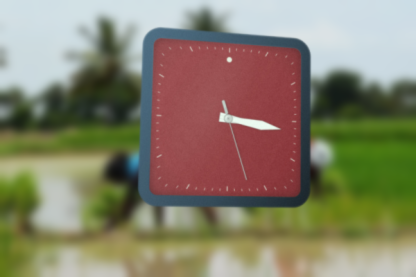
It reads **3:16:27**
